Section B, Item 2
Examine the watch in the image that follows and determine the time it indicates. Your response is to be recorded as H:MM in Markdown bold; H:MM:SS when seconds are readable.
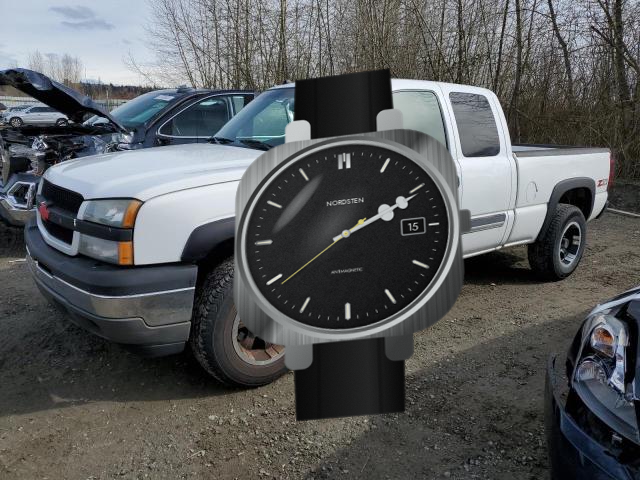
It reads **2:10:39**
